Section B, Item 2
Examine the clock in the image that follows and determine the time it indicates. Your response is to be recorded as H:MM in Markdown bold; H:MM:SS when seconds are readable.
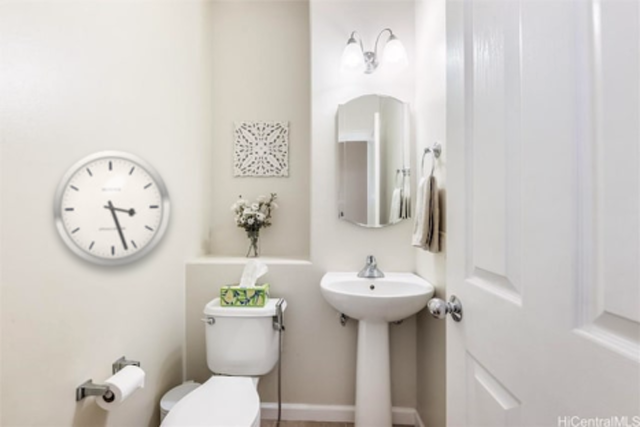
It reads **3:27**
